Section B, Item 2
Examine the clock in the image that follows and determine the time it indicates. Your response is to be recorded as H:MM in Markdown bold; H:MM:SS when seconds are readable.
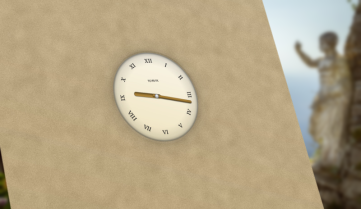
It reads **9:17**
